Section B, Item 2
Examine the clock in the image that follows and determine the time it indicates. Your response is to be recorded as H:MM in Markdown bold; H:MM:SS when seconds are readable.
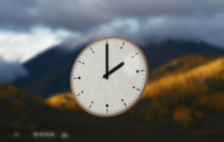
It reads **2:00**
